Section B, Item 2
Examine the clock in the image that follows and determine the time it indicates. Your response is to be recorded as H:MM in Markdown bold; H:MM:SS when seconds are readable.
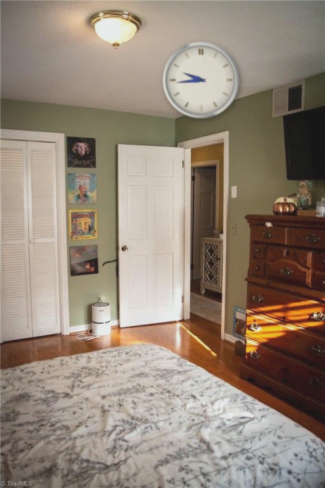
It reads **9:44**
